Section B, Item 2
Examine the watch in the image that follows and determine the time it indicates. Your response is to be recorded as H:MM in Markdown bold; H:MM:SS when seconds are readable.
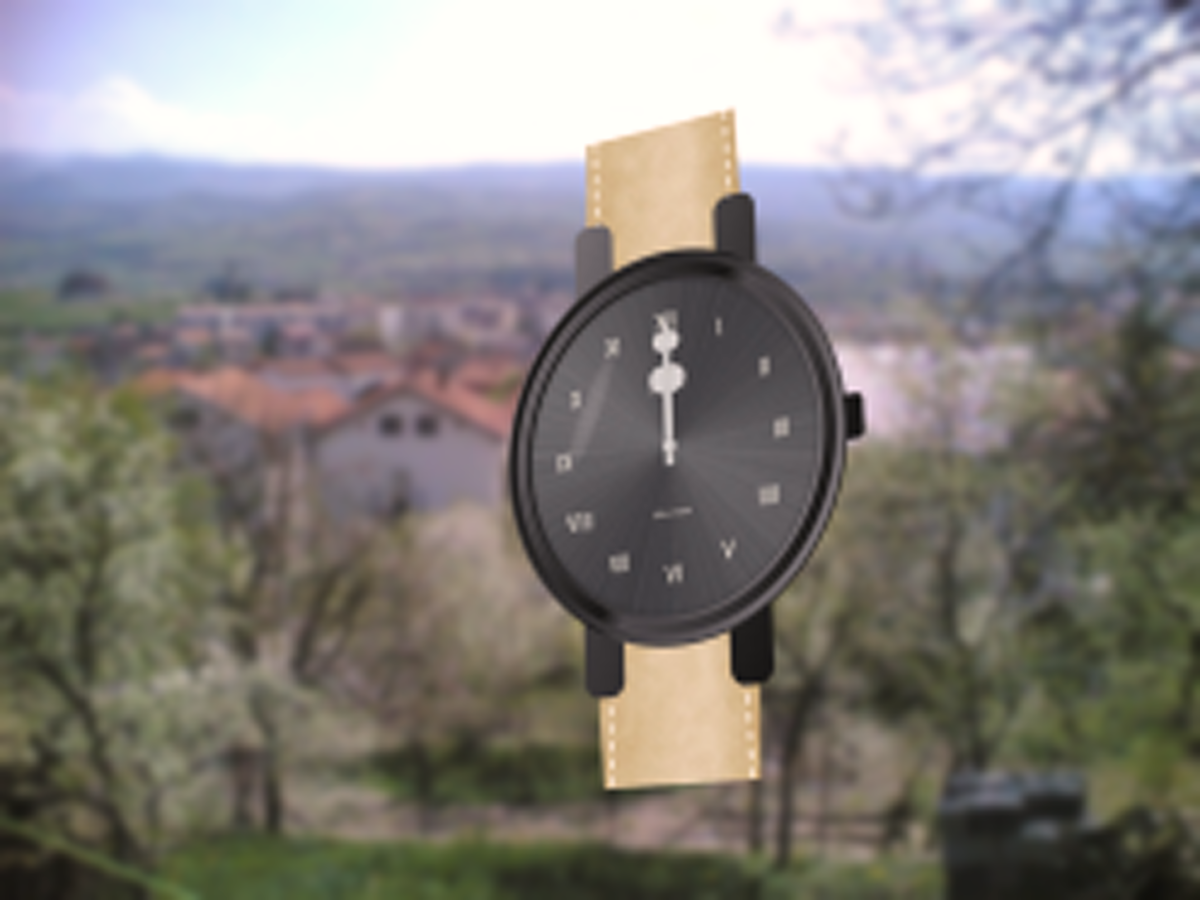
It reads **12:00**
